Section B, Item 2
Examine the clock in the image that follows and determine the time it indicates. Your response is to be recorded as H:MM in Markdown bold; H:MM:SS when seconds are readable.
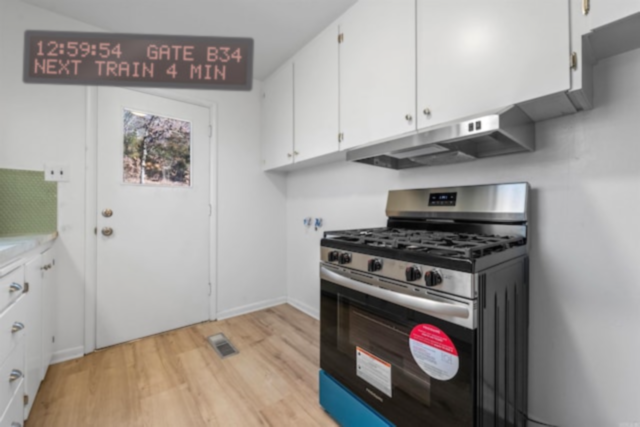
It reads **12:59:54**
